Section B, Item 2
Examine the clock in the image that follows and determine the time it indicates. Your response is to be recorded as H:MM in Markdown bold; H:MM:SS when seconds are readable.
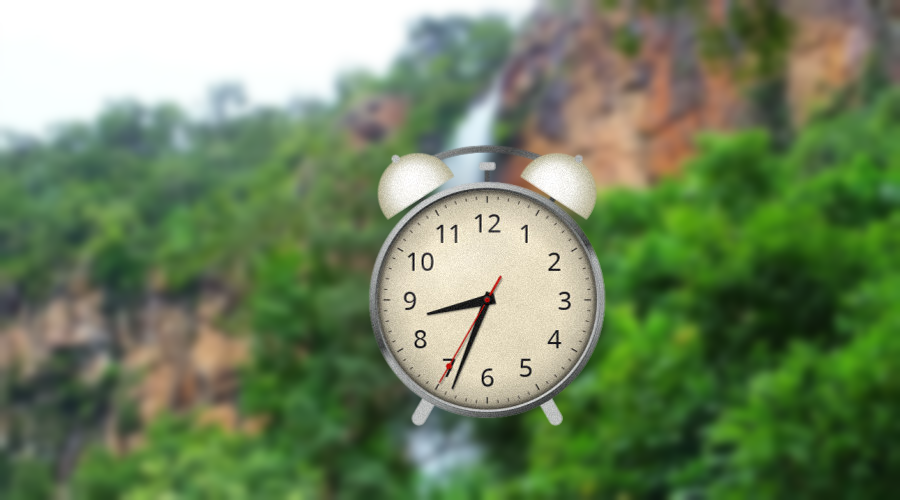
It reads **8:33:35**
